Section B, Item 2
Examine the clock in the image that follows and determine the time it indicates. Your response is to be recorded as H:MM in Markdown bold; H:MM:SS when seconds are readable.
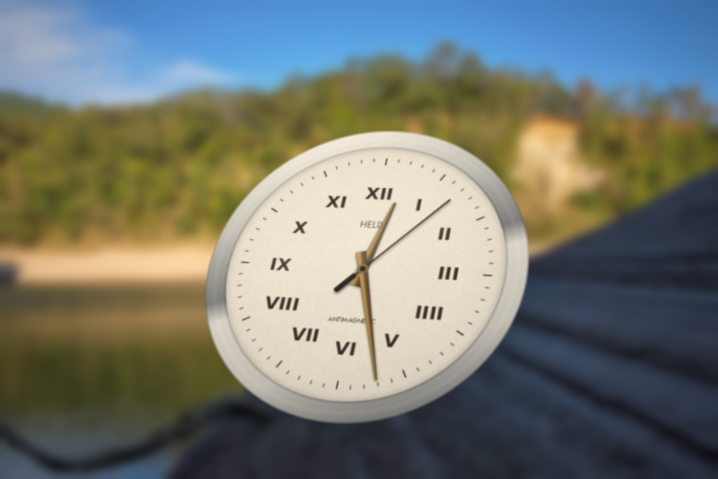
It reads **12:27:07**
